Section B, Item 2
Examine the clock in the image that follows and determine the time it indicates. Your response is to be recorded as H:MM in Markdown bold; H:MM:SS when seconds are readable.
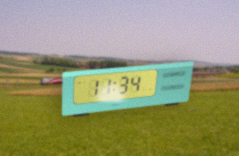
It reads **11:34**
